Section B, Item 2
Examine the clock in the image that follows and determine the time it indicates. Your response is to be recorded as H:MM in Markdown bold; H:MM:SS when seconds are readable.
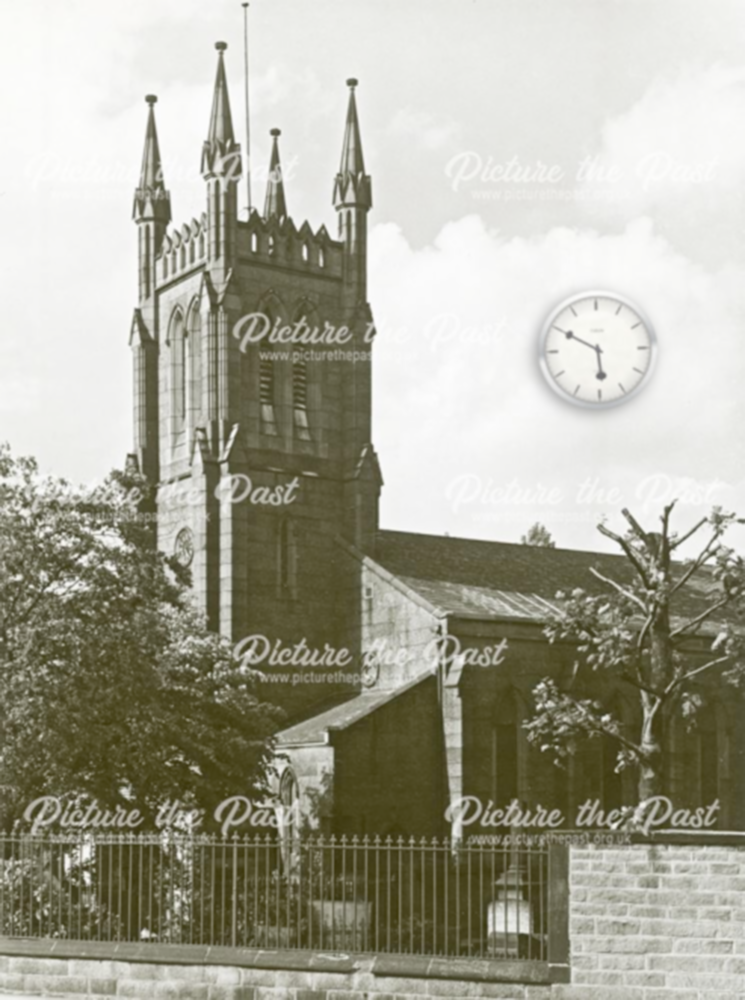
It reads **5:50**
